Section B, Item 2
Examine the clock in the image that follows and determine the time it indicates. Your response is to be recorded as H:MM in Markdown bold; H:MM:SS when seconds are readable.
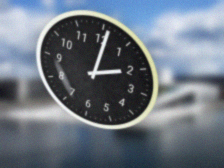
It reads **2:01**
